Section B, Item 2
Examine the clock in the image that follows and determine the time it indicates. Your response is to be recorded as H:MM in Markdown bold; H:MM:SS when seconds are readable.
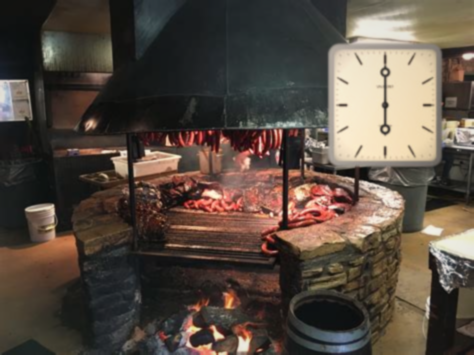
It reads **6:00**
